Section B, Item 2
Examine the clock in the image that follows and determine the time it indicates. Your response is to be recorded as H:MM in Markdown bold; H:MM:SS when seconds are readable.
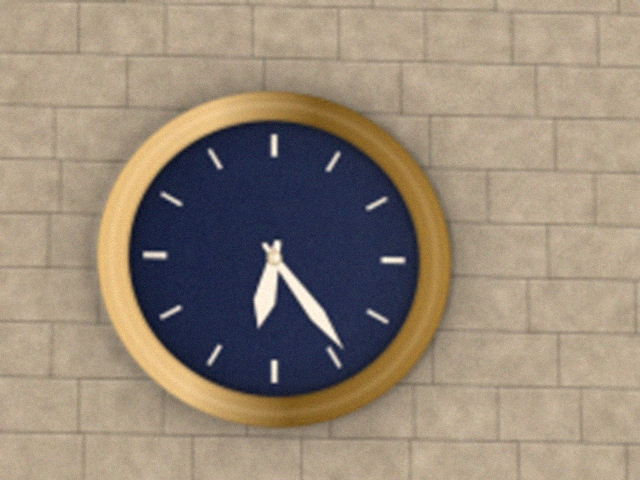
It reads **6:24**
